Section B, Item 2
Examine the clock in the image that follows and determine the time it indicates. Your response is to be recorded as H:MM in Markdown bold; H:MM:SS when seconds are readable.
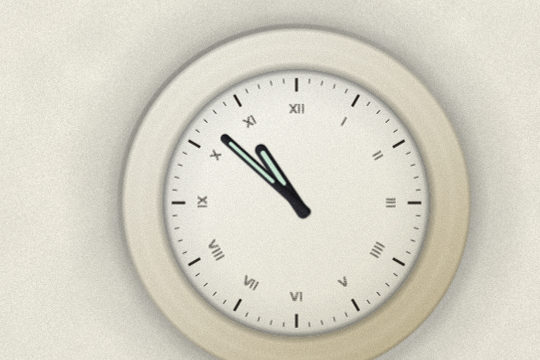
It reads **10:52**
